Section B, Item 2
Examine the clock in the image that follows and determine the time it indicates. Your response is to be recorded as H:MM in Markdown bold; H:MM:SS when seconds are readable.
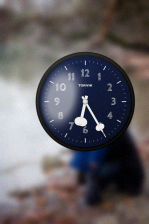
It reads **6:25**
